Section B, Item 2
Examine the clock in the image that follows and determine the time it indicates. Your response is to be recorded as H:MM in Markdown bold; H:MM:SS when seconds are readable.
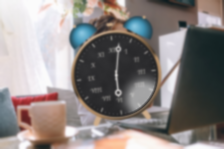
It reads **6:02**
